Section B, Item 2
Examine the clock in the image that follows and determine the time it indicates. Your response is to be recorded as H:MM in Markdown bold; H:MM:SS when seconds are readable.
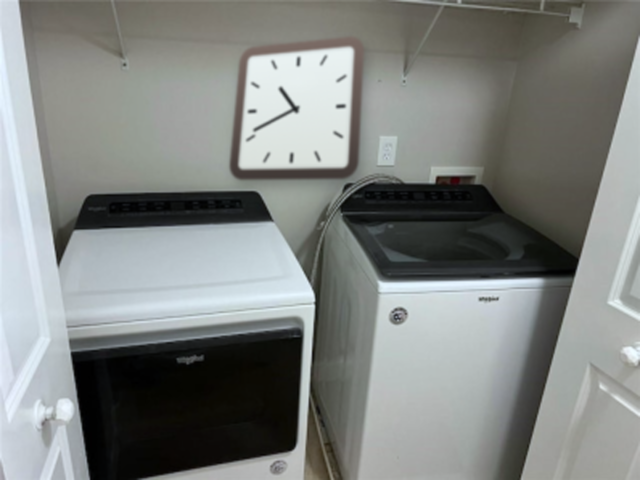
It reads **10:41**
